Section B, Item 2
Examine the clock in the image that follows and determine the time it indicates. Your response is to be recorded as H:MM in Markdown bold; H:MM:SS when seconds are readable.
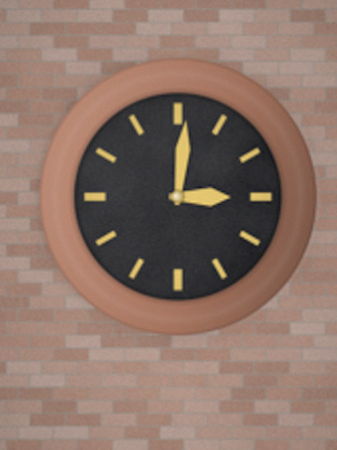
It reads **3:01**
